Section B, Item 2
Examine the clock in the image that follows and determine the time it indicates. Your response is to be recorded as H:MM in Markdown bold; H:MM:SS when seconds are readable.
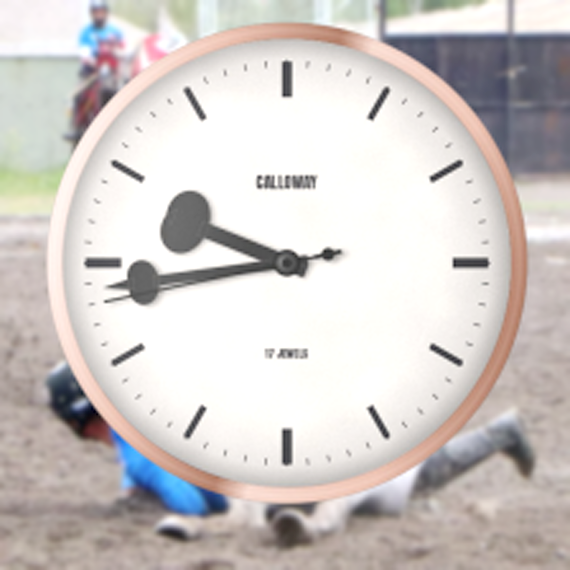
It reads **9:43:43**
